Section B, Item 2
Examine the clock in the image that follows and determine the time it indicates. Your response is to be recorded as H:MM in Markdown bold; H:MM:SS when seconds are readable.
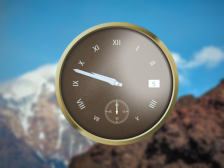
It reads **9:48**
